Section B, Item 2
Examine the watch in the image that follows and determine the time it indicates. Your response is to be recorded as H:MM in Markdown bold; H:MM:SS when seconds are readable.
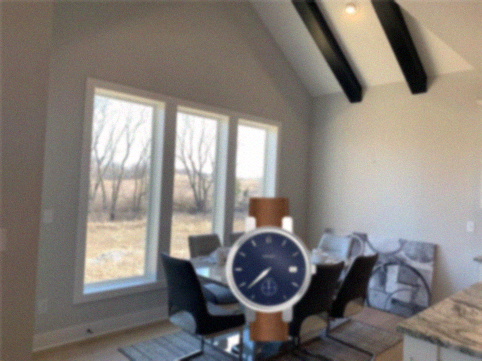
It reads **7:38**
